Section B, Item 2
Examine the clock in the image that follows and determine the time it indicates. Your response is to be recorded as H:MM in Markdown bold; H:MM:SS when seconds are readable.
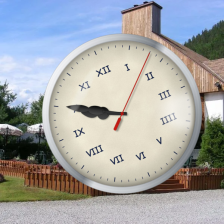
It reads **9:50:08**
